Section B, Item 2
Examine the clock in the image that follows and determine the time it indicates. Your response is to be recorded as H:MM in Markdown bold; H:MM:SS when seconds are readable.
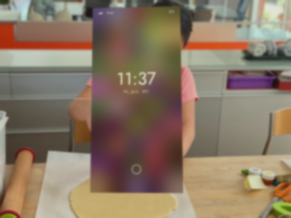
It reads **11:37**
